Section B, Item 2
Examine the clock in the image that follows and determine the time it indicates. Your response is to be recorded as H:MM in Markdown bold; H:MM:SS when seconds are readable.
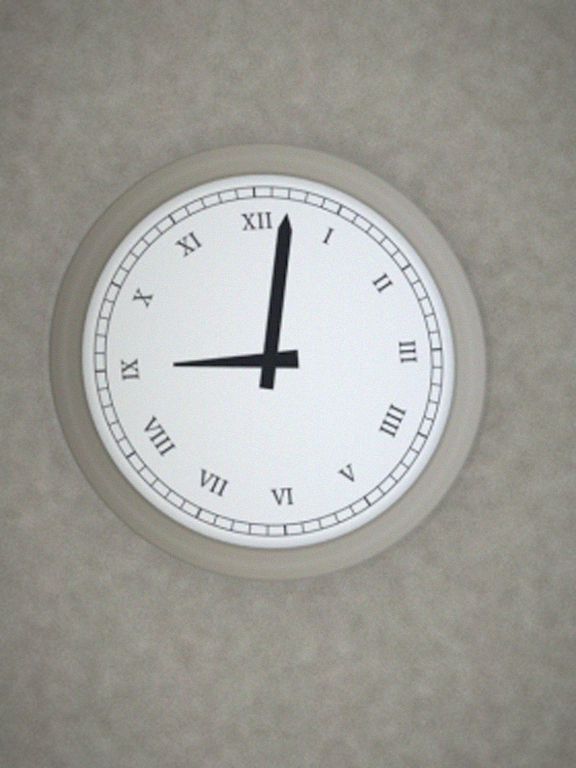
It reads **9:02**
